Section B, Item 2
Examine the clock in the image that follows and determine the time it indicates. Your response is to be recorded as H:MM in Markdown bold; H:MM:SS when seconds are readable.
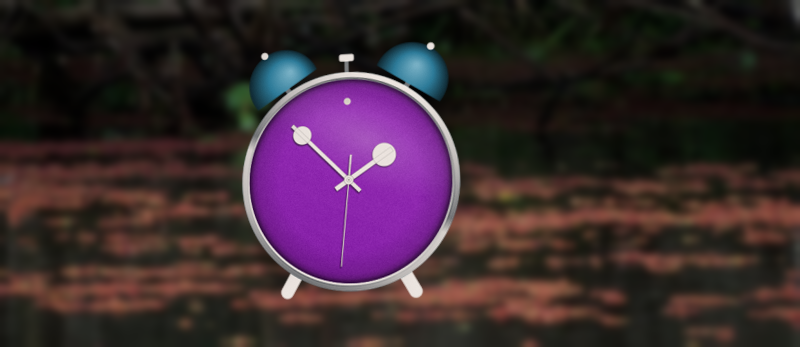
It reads **1:52:31**
